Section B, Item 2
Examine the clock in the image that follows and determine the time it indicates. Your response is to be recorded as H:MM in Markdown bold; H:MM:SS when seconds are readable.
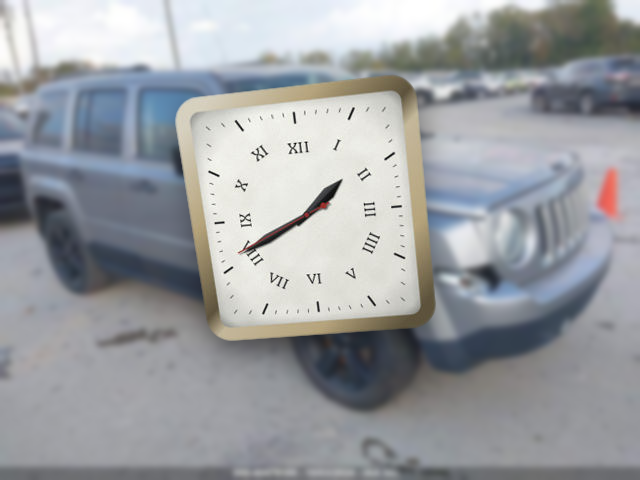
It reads **1:40:41**
